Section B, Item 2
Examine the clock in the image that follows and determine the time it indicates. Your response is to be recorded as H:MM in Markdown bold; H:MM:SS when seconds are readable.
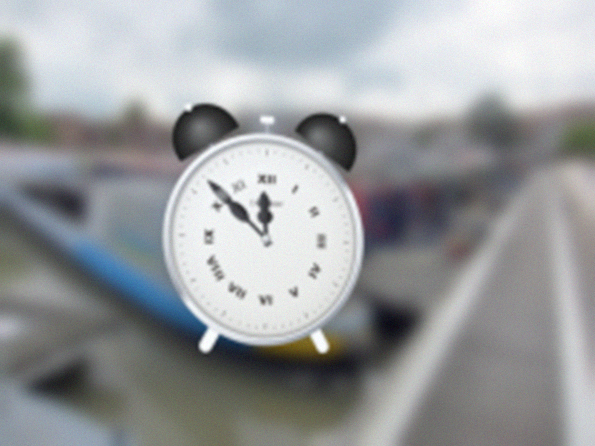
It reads **11:52**
